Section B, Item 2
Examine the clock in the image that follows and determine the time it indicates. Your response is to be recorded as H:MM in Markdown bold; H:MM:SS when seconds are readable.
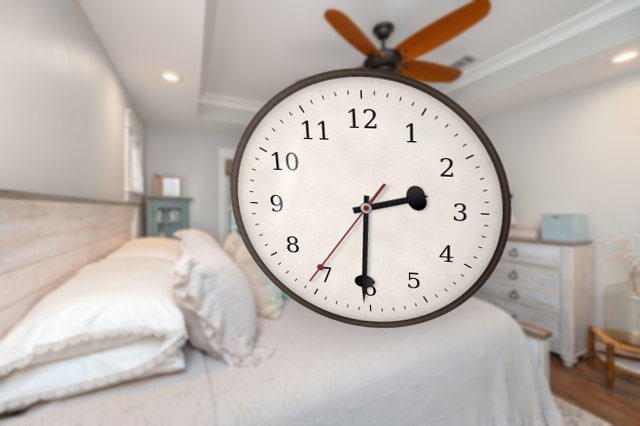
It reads **2:30:36**
